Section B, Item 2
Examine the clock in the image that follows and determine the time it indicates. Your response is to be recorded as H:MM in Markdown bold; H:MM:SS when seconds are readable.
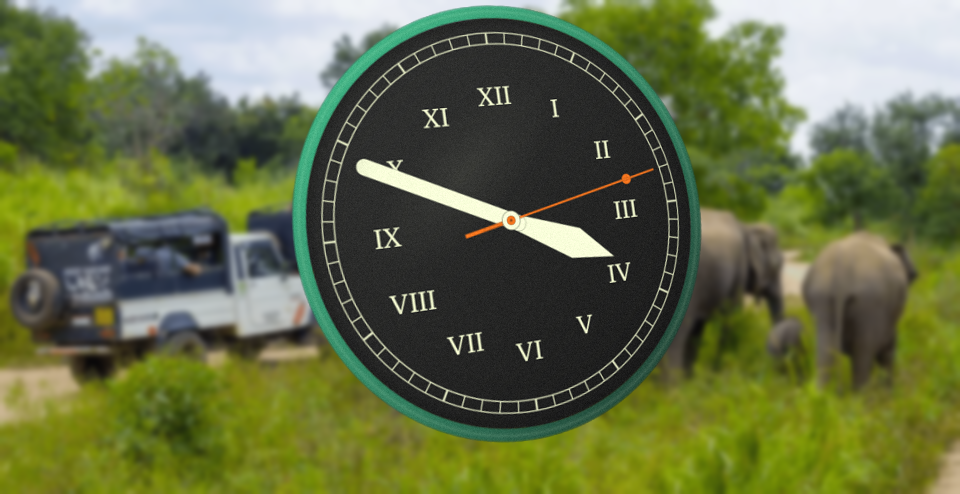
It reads **3:49:13**
